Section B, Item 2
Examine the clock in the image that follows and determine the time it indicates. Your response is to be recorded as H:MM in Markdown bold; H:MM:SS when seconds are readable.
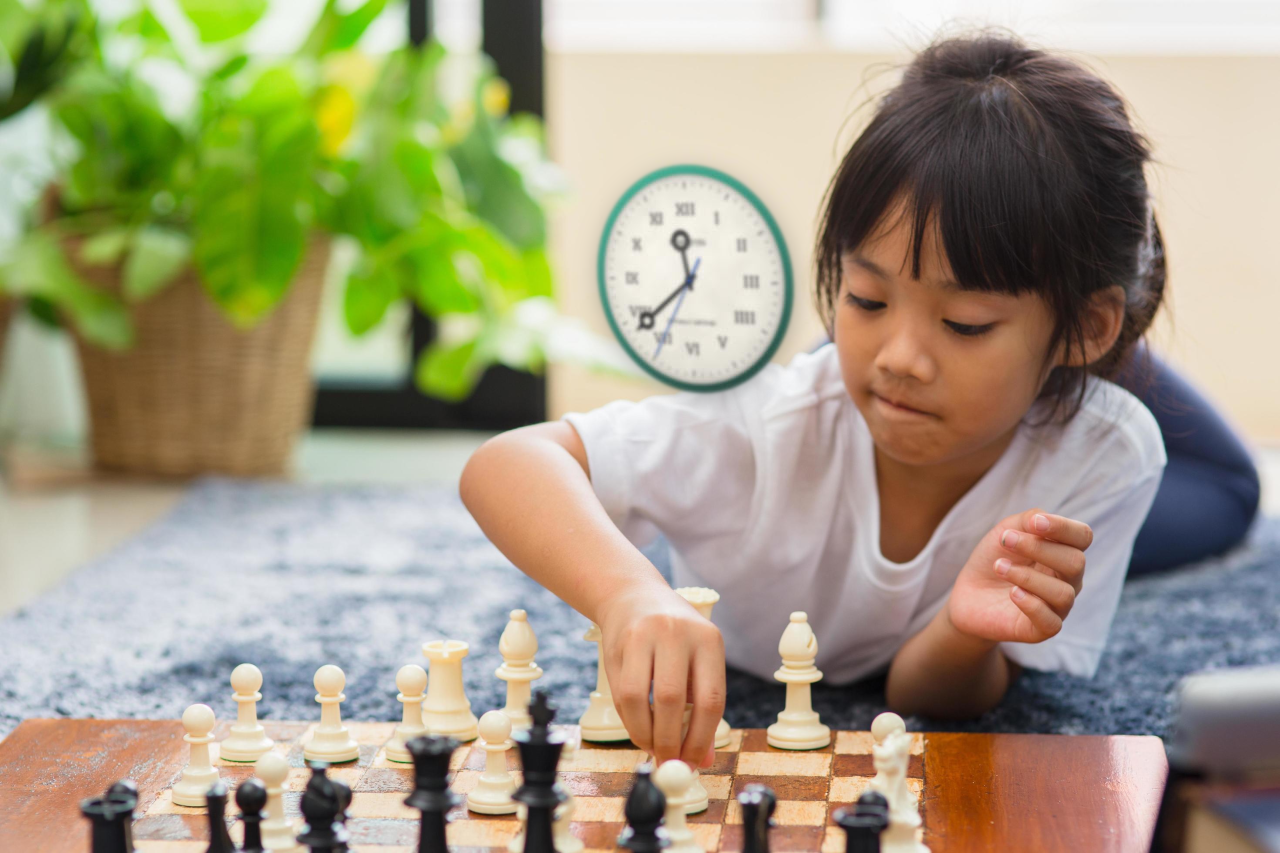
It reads **11:38:35**
